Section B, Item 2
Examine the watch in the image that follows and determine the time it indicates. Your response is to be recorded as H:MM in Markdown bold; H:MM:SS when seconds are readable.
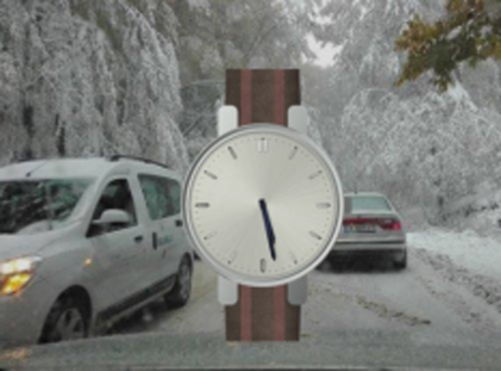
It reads **5:28**
